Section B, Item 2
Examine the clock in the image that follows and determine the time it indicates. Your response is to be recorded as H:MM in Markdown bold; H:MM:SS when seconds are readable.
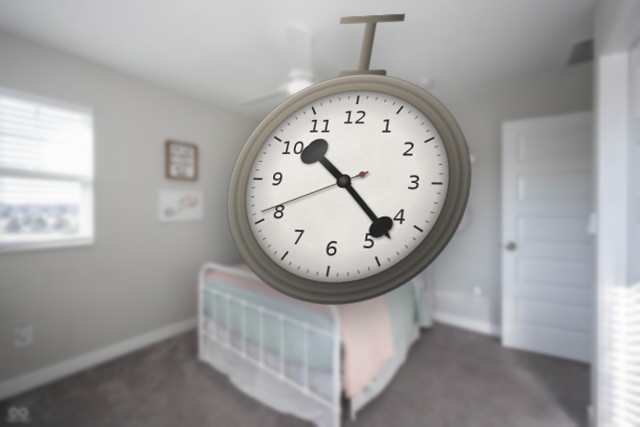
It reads **10:22:41**
